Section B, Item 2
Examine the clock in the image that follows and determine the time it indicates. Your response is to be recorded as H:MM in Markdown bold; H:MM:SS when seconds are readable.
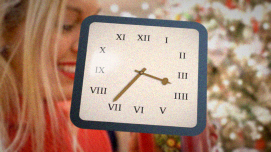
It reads **3:36**
